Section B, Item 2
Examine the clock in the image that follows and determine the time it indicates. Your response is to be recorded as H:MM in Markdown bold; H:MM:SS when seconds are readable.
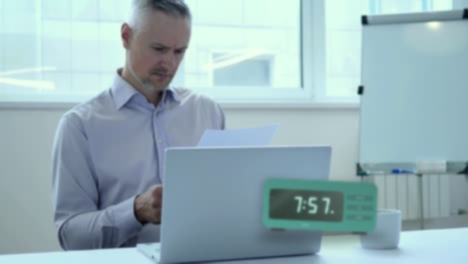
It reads **7:57**
